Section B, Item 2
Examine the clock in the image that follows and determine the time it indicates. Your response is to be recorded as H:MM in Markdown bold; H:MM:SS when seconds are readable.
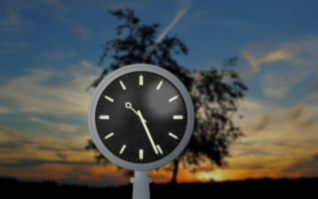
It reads **10:26**
